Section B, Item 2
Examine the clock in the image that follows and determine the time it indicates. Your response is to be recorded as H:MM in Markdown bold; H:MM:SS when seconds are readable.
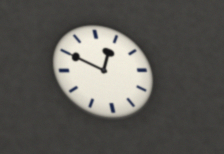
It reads **12:50**
